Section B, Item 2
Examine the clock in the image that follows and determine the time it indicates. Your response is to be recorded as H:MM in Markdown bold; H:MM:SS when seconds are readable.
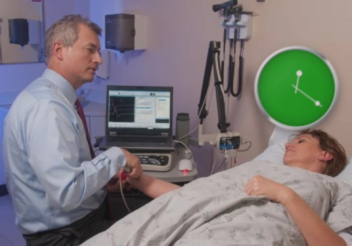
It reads **12:21**
